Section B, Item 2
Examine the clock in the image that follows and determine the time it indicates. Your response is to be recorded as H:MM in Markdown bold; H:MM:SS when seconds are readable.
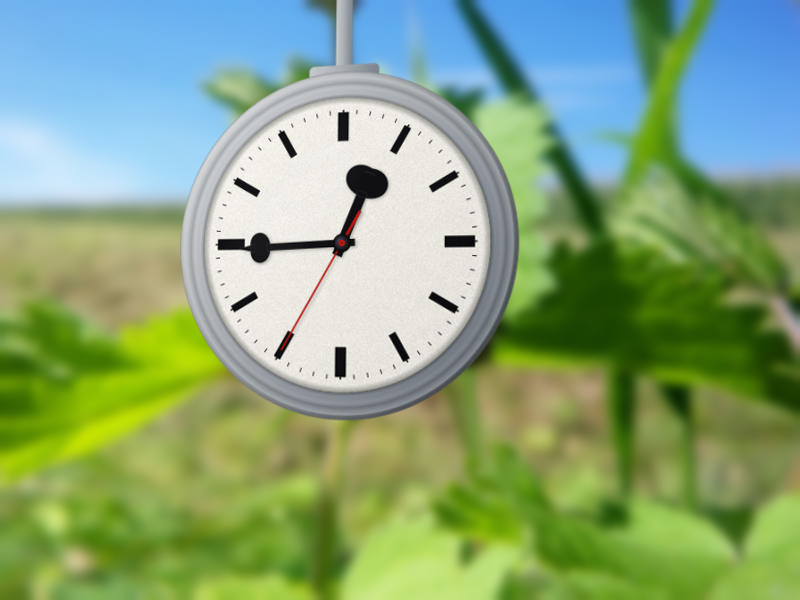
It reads **12:44:35**
